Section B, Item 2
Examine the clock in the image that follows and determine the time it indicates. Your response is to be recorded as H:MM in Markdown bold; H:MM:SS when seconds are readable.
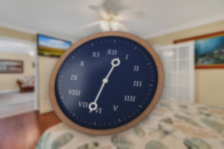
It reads **12:32**
